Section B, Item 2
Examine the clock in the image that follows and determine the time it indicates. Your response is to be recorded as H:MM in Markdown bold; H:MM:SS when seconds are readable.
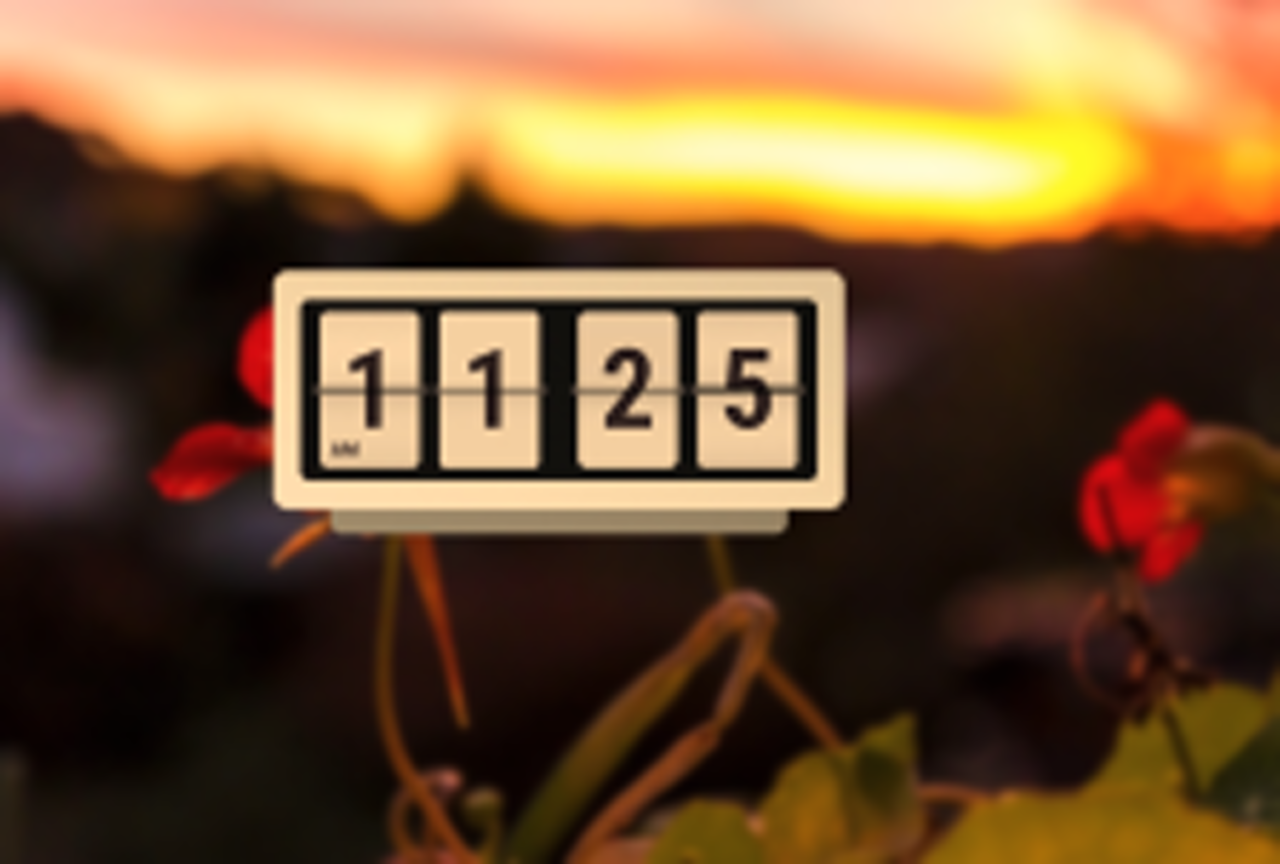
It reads **11:25**
